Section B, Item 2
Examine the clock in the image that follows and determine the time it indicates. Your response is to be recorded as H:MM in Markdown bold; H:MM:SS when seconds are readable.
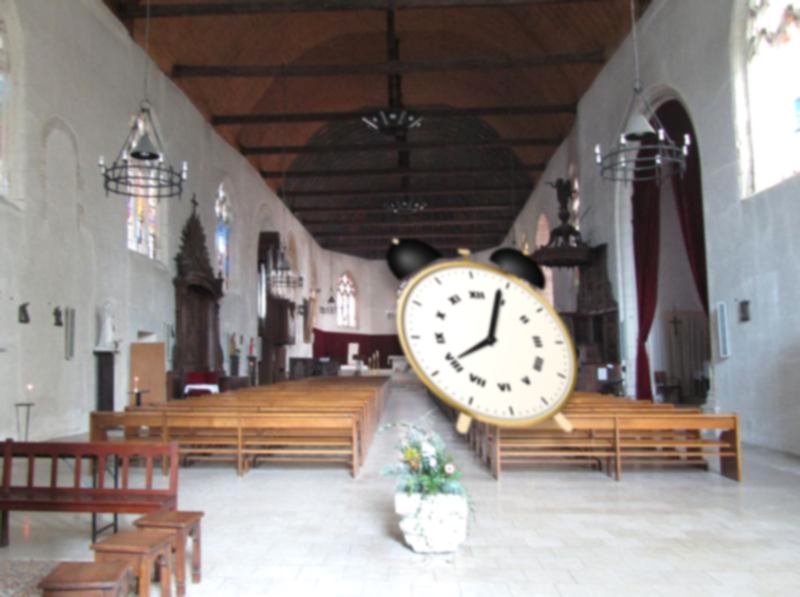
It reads **8:04**
